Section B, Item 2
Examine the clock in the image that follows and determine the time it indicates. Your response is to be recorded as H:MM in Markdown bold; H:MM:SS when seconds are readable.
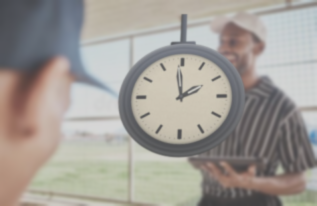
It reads **1:59**
